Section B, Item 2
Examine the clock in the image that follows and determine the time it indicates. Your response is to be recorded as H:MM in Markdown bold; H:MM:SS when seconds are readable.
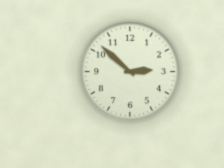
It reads **2:52**
